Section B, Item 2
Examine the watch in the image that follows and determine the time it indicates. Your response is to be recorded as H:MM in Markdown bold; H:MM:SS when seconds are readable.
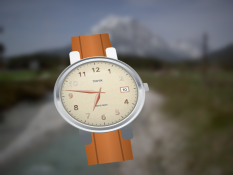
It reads **6:47**
